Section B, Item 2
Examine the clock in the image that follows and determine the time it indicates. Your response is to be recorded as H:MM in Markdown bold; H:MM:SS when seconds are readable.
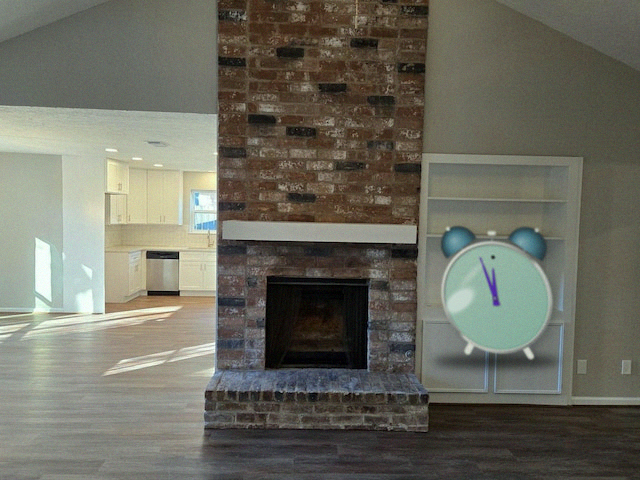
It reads **11:57**
